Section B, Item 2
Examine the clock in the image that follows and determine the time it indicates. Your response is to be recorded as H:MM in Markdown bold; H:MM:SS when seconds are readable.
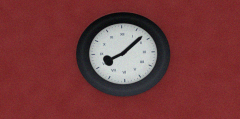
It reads **8:08**
